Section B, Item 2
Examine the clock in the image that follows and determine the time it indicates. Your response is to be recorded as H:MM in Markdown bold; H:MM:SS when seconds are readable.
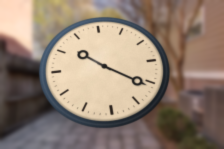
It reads **10:21**
